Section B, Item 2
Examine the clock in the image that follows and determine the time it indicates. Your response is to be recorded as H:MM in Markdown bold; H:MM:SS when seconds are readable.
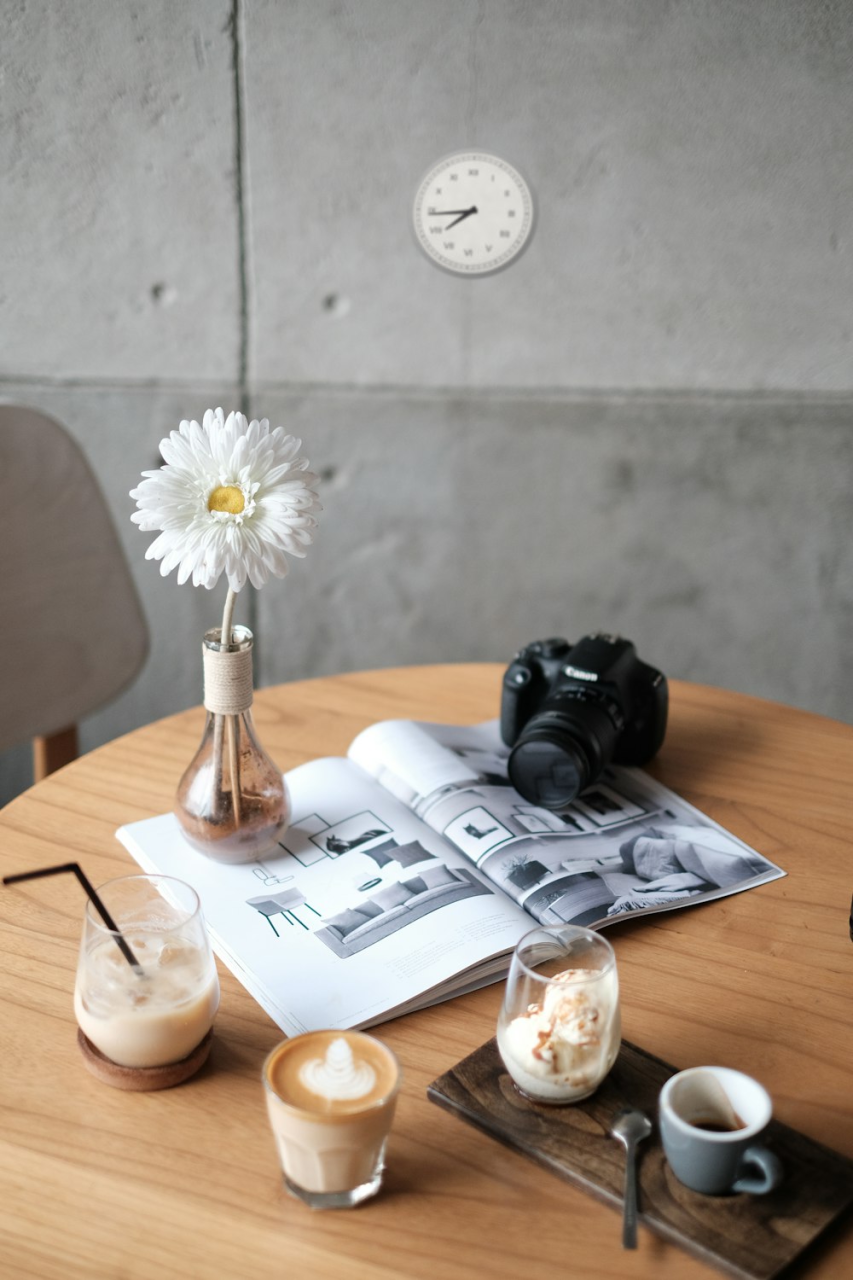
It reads **7:44**
